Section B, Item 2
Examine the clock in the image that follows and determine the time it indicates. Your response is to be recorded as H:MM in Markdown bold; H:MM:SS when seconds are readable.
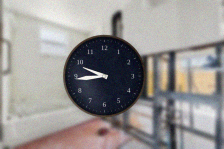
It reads **9:44**
